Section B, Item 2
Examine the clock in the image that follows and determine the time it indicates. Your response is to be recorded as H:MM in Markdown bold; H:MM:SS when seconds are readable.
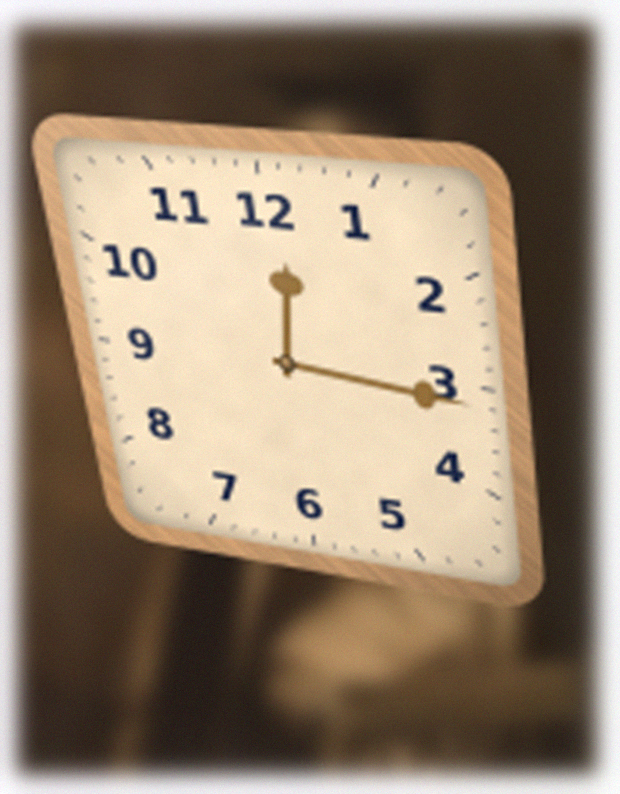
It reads **12:16**
